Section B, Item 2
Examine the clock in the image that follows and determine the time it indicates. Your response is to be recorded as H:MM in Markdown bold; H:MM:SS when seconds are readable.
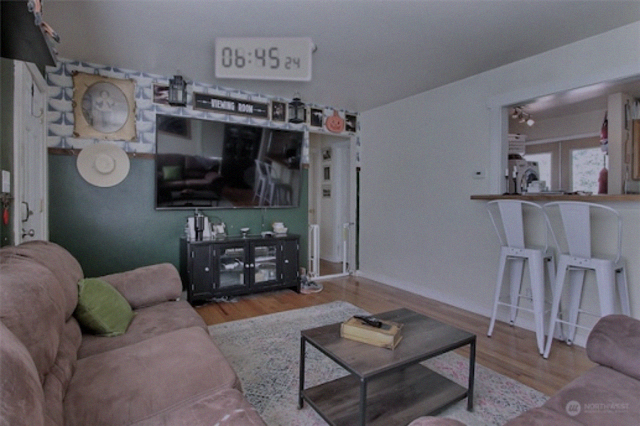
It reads **6:45:24**
